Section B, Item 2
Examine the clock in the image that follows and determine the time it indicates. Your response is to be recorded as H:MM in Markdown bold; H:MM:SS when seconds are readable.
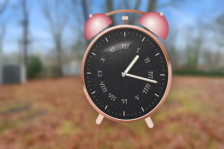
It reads **1:17**
